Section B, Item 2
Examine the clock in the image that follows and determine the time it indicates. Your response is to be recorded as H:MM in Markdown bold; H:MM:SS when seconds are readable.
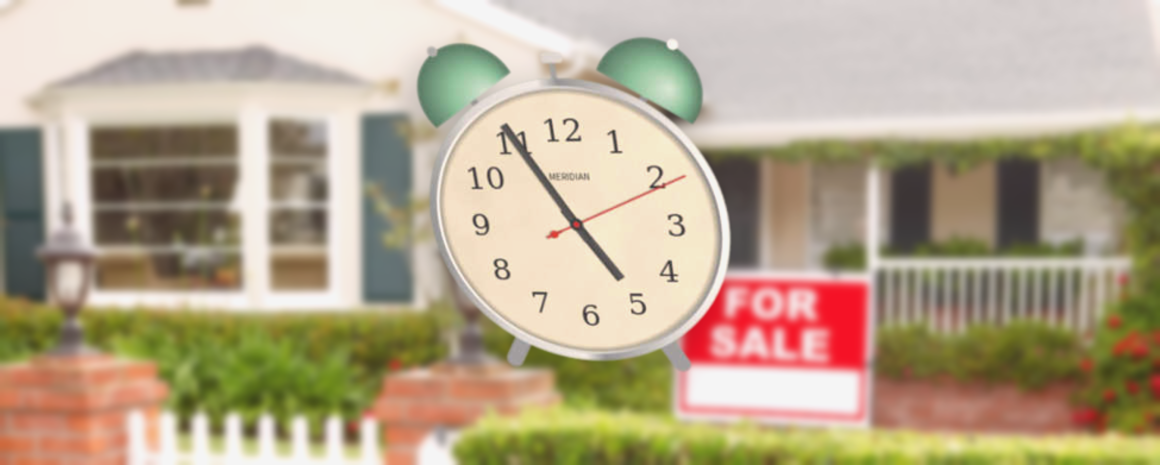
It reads **4:55:11**
